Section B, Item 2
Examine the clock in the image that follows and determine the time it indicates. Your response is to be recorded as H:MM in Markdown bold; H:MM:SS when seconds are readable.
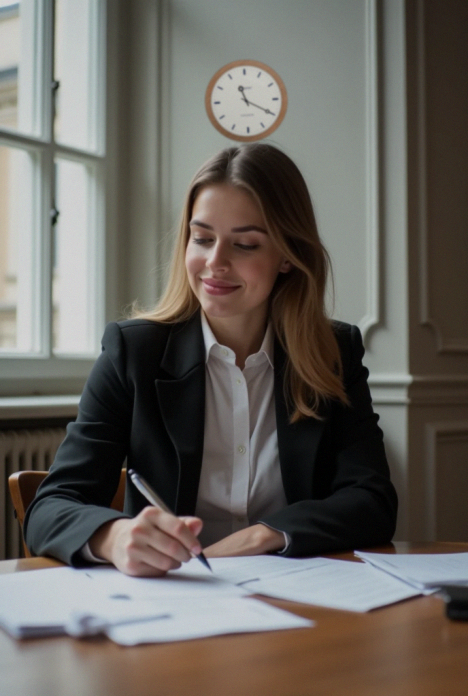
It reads **11:20**
